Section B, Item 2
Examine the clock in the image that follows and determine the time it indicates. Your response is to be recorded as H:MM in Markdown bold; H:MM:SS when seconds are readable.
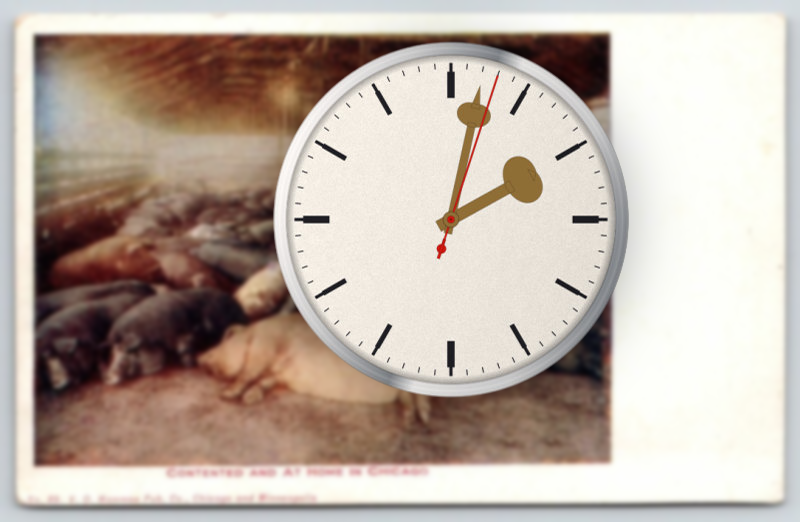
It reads **2:02:03**
